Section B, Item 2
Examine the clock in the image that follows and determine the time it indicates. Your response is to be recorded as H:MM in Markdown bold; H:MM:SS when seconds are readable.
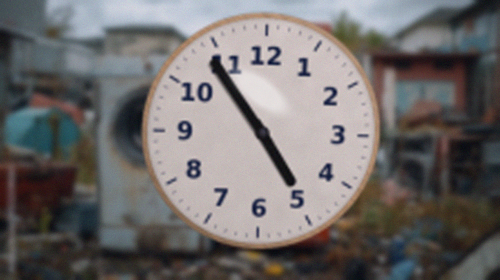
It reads **4:54**
